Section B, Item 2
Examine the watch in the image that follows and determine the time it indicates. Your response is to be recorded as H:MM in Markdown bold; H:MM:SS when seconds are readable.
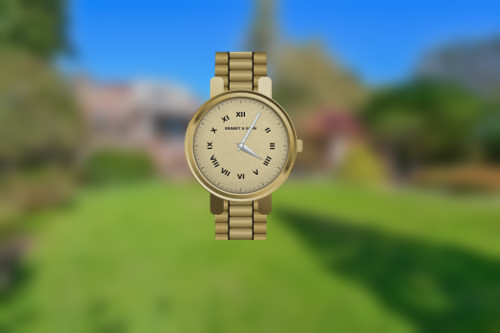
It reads **4:05**
